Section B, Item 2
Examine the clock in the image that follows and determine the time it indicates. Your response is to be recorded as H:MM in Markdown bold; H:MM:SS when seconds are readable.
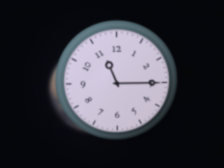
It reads **11:15**
